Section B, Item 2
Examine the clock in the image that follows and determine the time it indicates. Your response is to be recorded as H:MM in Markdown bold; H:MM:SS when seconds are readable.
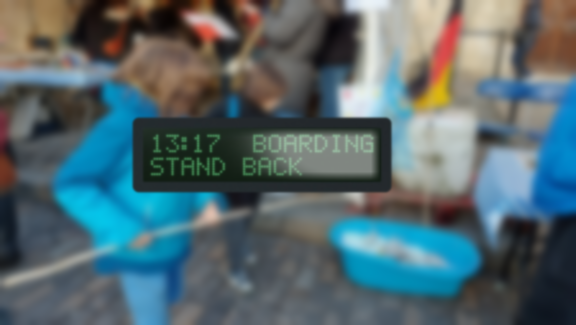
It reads **13:17**
